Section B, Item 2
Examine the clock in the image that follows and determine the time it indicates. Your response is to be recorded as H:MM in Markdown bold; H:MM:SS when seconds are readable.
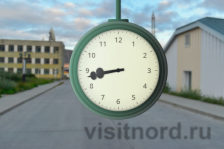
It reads **8:43**
